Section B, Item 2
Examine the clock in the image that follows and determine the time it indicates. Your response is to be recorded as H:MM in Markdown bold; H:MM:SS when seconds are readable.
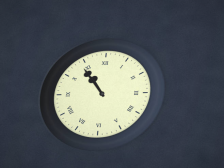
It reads **10:54**
